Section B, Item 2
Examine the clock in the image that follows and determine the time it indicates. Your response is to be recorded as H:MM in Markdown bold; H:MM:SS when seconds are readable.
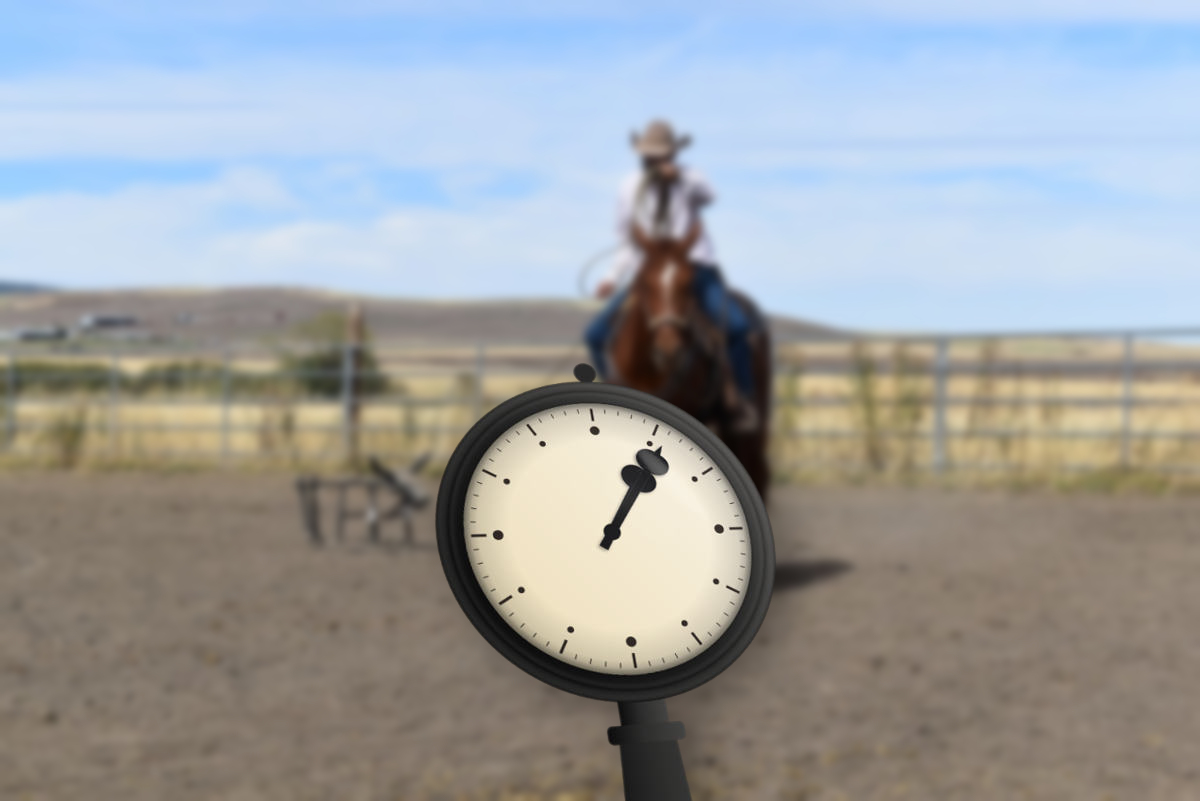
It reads **1:06**
